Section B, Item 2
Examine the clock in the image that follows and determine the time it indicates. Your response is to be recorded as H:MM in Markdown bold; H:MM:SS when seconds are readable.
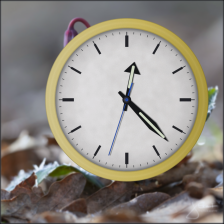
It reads **12:22:33**
